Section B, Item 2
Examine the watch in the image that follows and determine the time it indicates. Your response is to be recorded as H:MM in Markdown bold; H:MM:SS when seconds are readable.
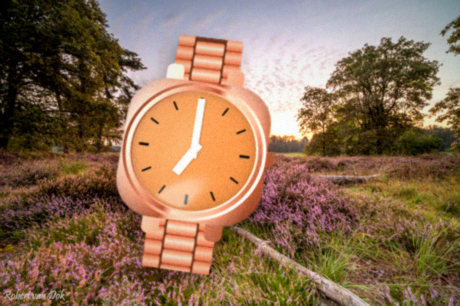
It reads **7:00**
